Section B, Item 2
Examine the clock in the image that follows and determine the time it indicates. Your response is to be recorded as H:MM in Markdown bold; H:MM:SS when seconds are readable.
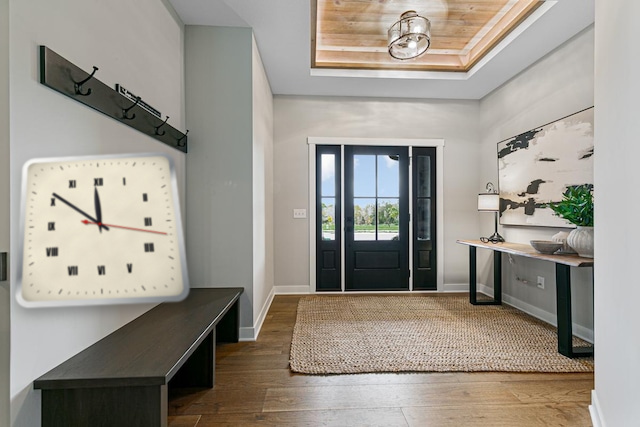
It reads **11:51:17**
